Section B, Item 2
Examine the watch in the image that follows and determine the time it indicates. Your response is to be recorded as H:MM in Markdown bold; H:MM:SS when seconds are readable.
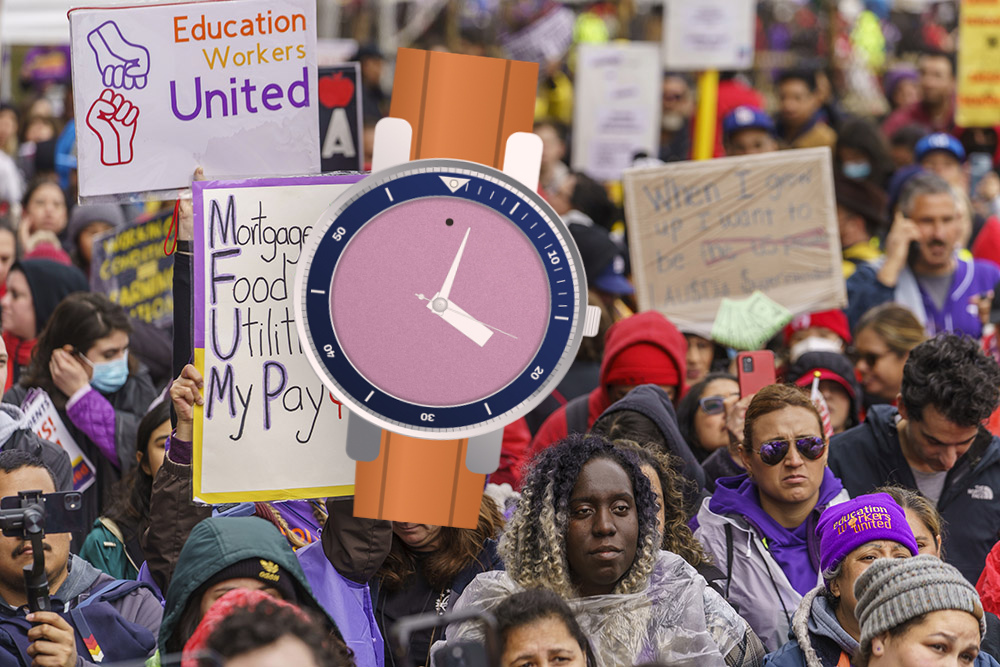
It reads **4:02:18**
